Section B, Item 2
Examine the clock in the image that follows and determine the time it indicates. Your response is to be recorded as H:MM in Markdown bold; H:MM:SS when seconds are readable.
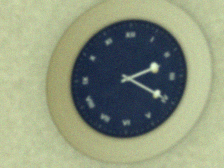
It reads **2:20**
